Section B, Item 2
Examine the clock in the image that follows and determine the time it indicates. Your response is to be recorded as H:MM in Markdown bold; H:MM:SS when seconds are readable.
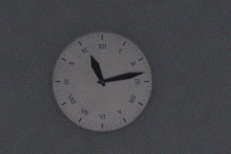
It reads **11:13**
